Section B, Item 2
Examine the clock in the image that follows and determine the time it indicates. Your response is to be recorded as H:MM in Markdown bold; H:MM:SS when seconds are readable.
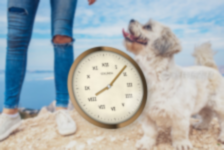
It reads **8:08**
